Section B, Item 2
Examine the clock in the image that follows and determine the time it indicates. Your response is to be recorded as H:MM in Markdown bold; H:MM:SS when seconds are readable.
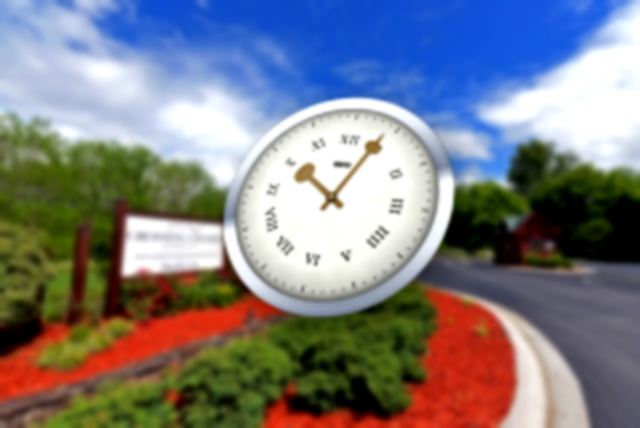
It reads **10:04**
